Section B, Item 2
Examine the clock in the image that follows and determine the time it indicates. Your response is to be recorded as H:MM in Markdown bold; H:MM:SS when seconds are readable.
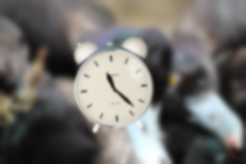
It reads **11:23**
